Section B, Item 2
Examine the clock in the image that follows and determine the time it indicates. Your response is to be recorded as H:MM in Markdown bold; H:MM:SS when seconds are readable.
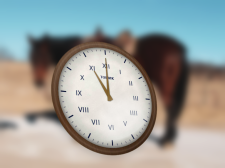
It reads **11:00**
